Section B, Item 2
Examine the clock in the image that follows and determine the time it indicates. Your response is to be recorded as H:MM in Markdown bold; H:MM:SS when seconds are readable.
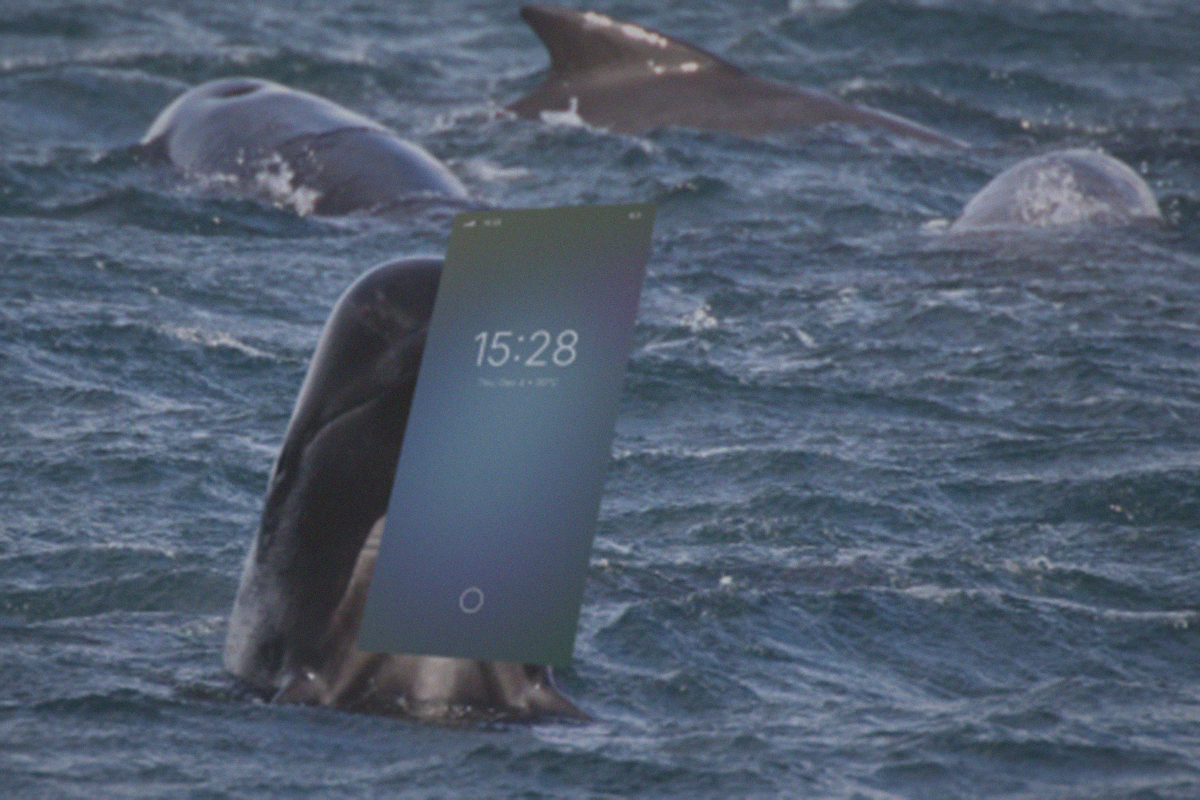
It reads **15:28**
